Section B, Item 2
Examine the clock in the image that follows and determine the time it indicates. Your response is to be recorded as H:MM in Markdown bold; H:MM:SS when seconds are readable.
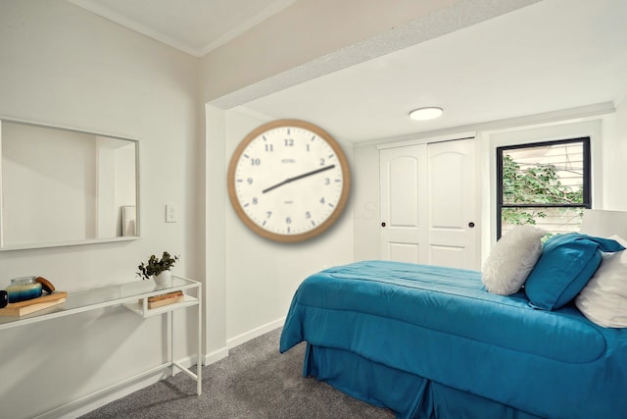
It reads **8:12**
